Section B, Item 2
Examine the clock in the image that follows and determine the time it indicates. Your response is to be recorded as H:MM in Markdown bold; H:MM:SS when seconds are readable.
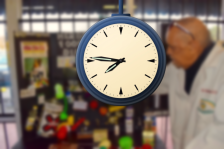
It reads **7:46**
